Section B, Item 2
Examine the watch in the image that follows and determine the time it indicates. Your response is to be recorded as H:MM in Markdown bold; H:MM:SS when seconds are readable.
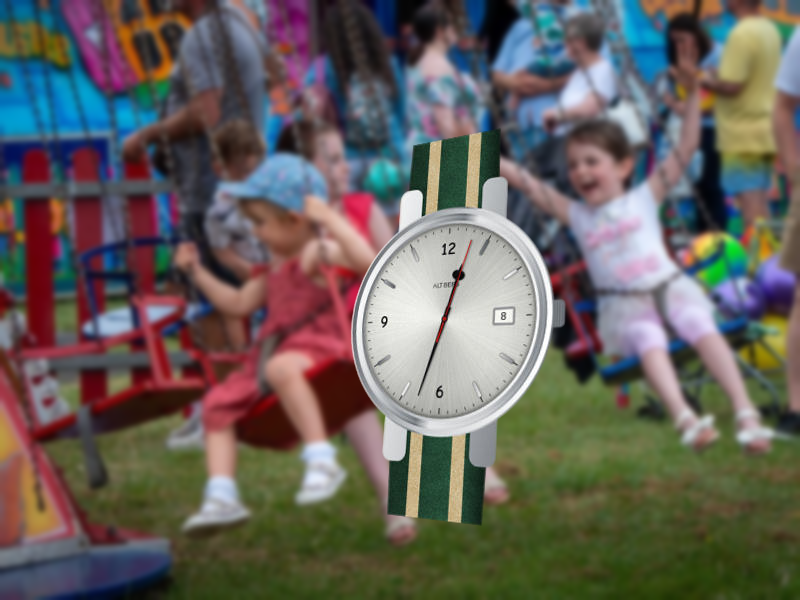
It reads **12:33:03**
